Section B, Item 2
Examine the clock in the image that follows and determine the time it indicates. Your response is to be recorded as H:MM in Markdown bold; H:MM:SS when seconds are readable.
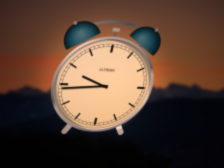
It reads **9:44**
